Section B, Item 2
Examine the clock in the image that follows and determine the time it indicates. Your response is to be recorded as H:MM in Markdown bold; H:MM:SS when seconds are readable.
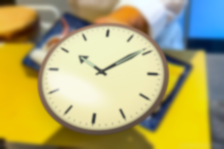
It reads **10:09**
